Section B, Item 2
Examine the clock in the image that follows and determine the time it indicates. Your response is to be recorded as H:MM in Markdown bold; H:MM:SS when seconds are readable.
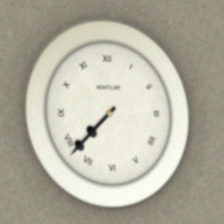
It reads **7:38**
